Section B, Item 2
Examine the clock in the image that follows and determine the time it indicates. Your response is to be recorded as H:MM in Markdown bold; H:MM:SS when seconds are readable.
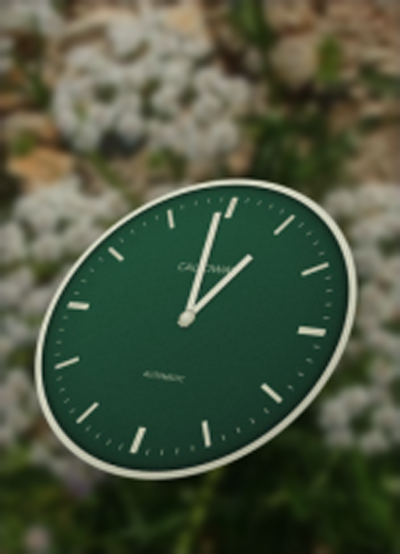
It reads **12:59**
